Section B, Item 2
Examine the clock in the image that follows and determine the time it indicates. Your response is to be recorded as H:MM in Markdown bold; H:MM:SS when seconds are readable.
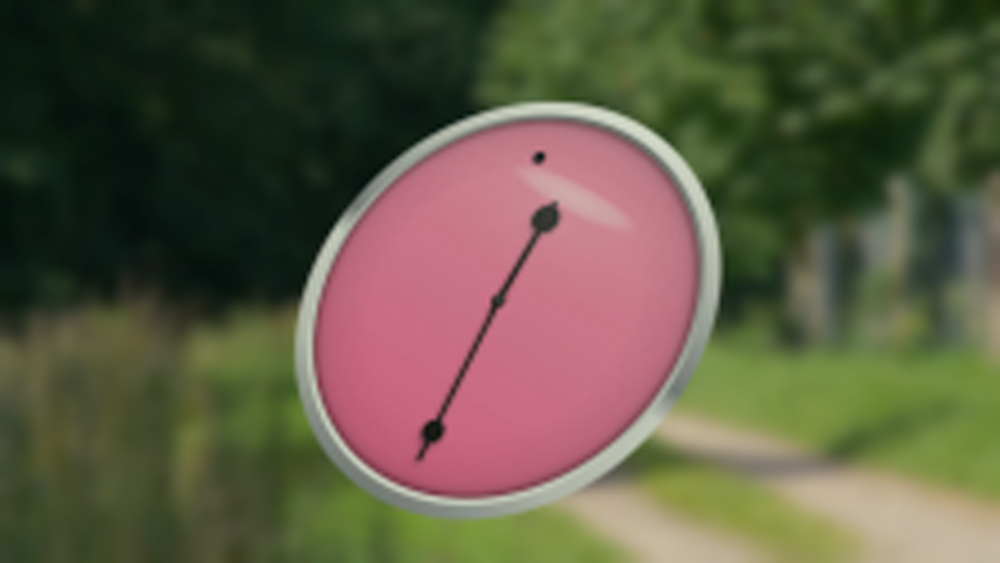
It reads **12:32**
